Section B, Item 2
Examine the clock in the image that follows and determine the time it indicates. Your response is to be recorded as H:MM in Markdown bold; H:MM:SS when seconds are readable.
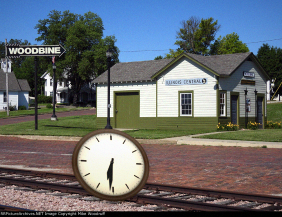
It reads **6:31**
